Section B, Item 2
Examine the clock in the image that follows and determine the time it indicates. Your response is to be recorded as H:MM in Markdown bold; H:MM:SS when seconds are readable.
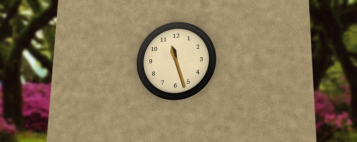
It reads **11:27**
